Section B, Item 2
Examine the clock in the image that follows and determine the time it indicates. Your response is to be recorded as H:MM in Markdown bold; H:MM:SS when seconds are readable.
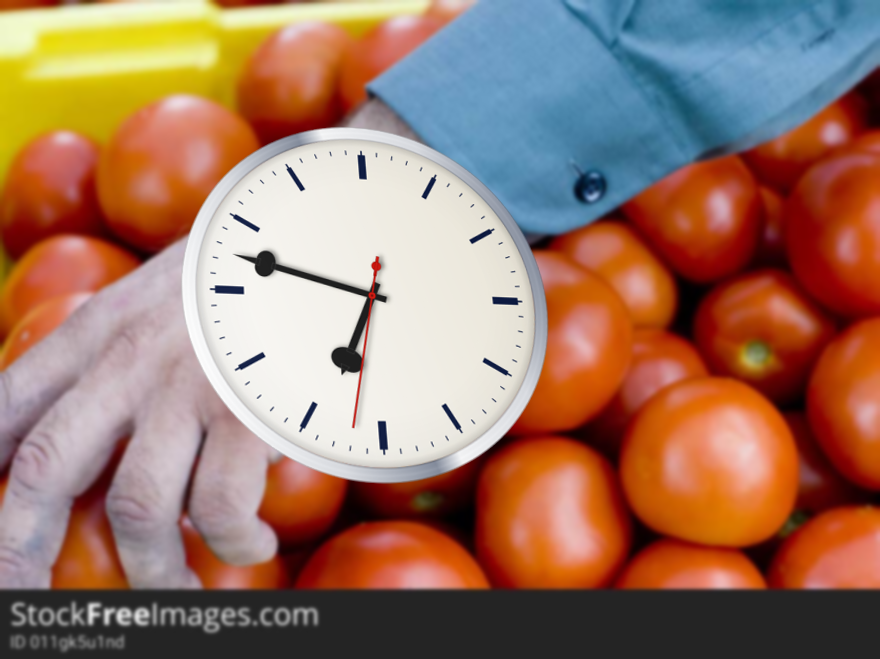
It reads **6:47:32**
